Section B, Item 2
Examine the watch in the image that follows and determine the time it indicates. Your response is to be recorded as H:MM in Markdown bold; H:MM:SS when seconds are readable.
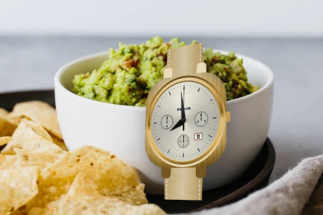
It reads **7:59**
